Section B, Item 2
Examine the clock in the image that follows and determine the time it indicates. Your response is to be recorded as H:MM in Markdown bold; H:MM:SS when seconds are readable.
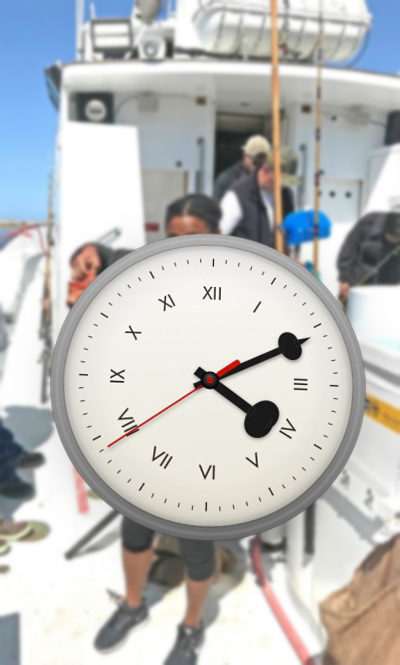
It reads **4:10:39**
